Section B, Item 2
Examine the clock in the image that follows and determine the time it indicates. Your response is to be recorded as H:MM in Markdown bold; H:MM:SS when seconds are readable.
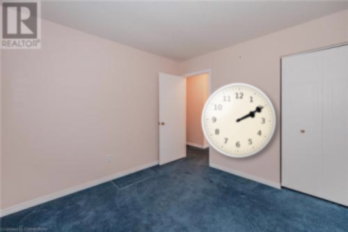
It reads **2:10**
